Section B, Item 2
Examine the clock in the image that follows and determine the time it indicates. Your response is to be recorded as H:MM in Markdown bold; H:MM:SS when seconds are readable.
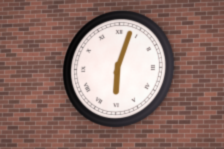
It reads **6:03**
